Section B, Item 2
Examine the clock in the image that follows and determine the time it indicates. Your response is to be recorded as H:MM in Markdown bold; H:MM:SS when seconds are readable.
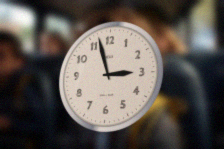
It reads **2:57**
